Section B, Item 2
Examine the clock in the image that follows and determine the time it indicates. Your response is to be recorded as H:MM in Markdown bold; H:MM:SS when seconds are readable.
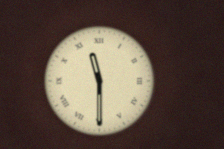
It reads **11:30**
